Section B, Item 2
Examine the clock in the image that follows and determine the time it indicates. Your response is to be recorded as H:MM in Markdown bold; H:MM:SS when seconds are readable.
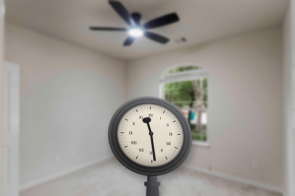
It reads **11:29**
